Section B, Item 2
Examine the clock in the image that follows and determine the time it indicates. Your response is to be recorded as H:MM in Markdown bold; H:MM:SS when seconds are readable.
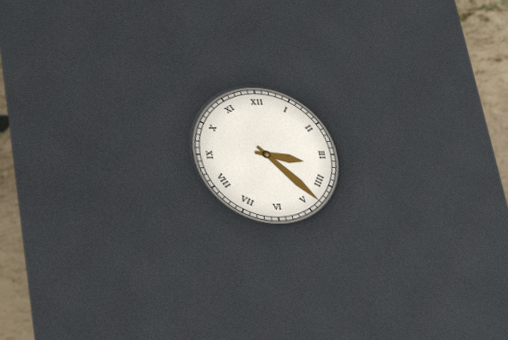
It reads **3:23**
